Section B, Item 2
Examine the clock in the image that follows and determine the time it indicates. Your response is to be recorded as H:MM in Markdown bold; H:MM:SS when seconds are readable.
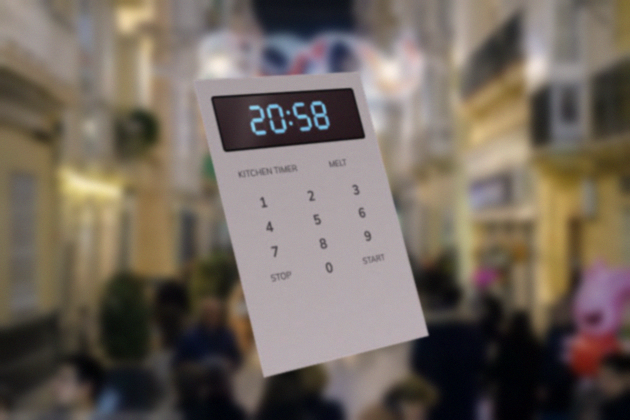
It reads **20:58**
